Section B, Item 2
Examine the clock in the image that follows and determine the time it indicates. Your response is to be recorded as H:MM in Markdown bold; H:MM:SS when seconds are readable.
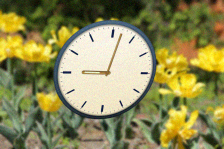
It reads **9:02**
